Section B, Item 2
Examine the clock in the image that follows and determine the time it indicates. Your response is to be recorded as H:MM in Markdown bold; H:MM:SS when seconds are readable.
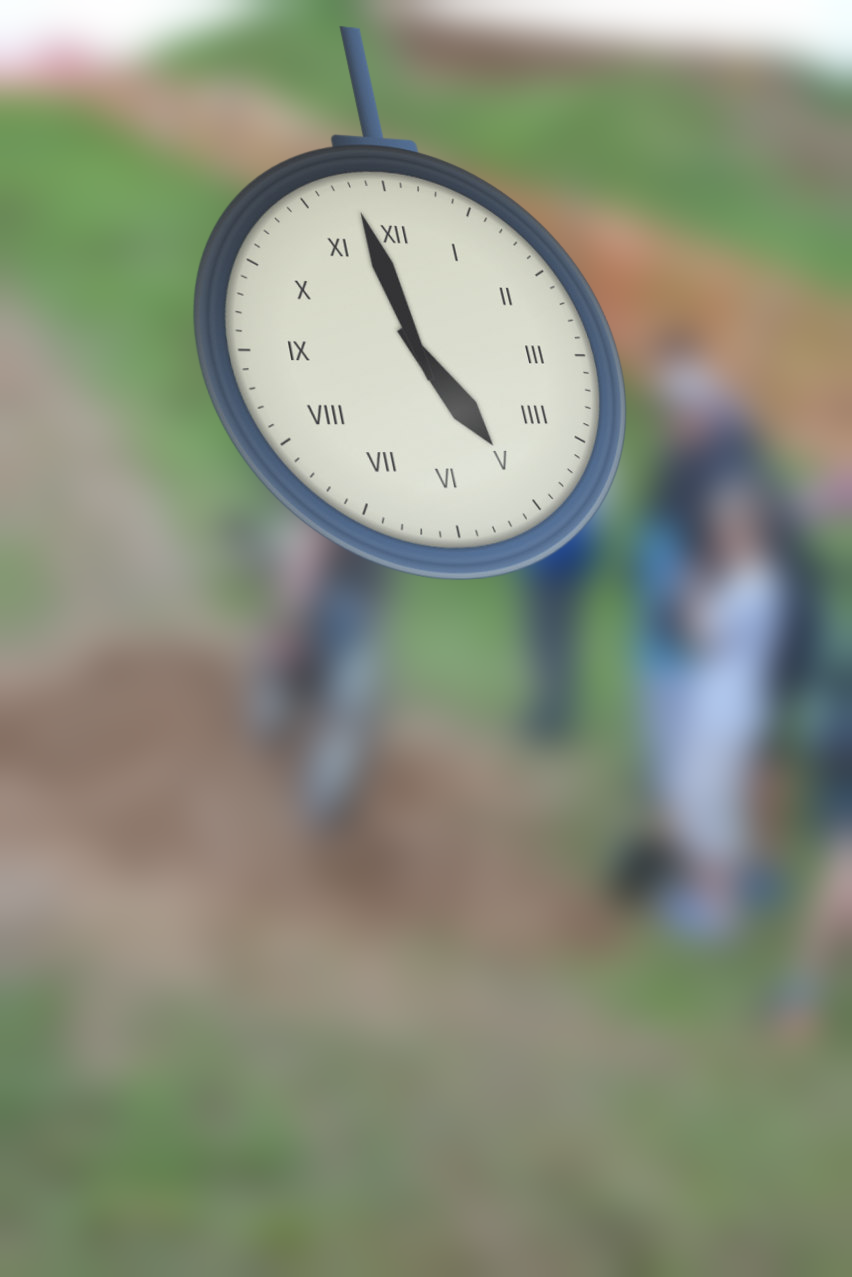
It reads **4:58**
